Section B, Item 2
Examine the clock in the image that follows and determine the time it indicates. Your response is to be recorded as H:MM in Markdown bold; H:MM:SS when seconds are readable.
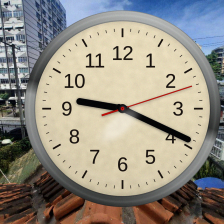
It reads **9:19:12**
